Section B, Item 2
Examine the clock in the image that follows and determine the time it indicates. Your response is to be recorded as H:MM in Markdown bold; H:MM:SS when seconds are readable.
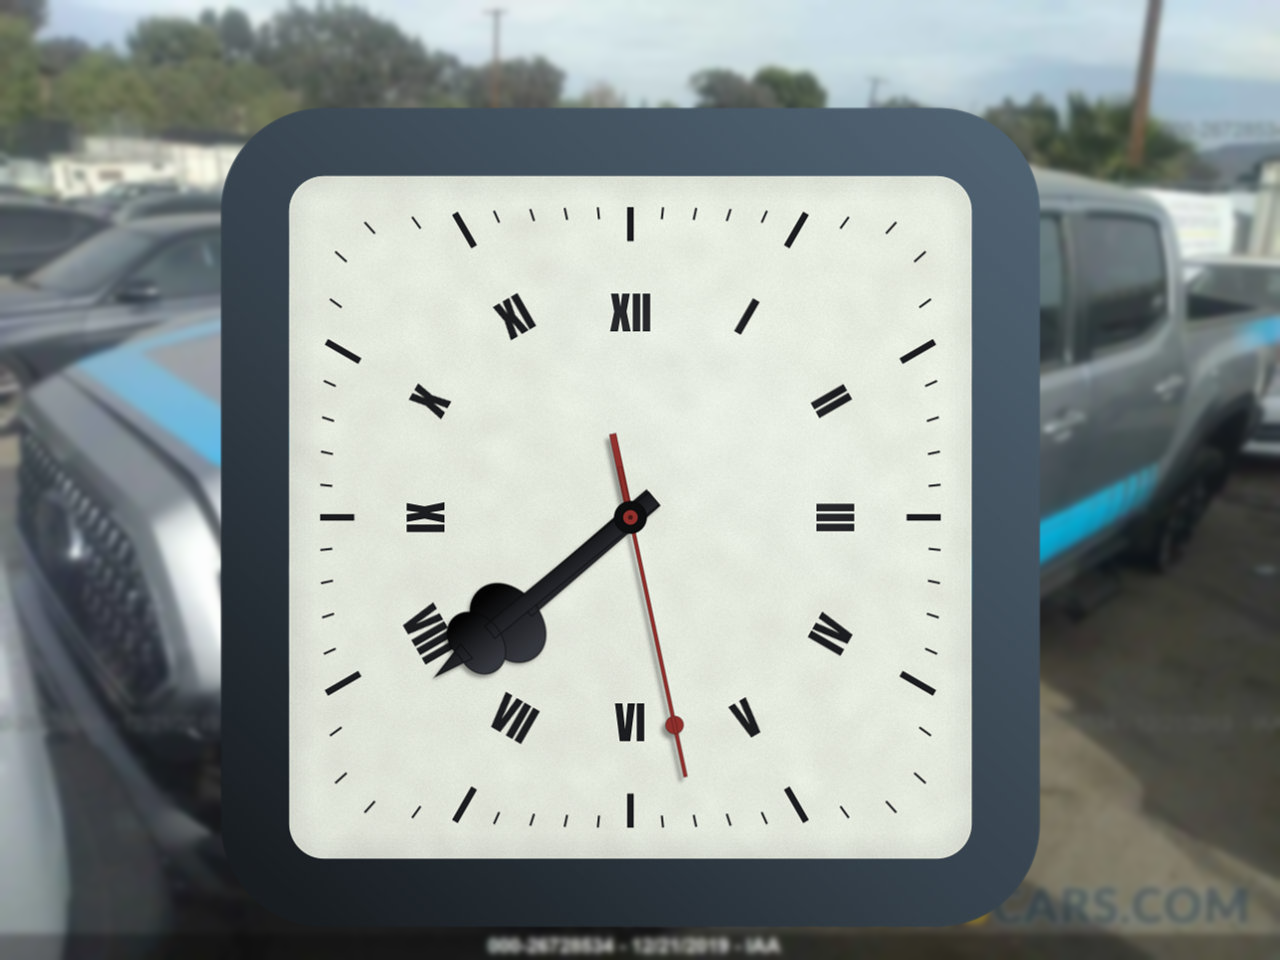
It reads **7:38:28**
